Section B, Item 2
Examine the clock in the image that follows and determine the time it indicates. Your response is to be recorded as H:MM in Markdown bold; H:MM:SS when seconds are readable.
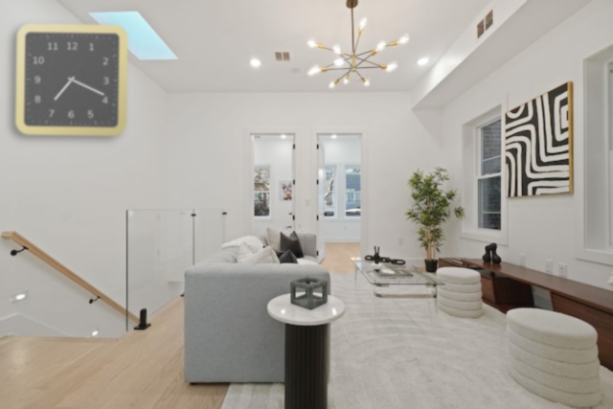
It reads **7:19**
